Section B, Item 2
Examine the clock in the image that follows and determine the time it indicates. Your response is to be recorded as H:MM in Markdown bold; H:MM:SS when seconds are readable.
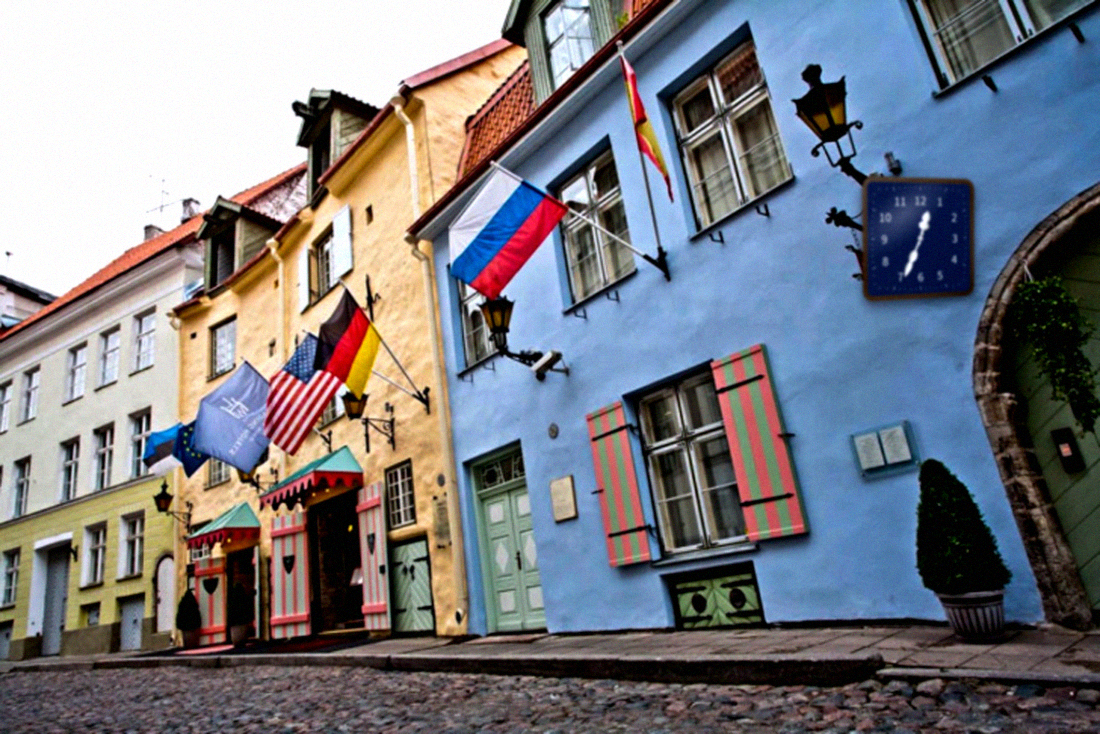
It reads **12:34**
